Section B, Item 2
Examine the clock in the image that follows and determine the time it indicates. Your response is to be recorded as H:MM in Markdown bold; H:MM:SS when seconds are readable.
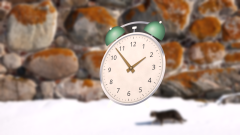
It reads **1:53**
